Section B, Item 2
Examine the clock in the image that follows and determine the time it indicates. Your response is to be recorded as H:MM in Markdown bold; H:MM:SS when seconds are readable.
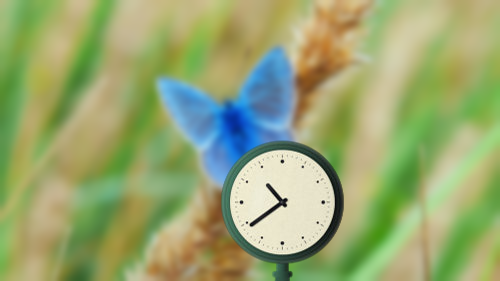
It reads **10:39**
